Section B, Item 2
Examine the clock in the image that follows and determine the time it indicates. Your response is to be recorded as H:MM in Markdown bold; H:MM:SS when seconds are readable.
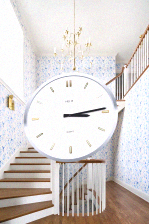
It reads **3:14**
